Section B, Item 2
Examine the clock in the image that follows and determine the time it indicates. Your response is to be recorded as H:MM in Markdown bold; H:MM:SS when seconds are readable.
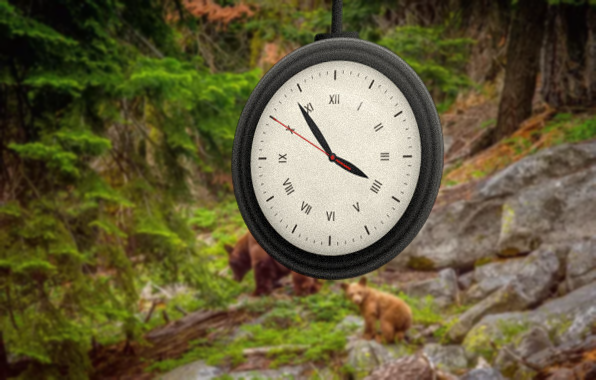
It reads **3:53:50**
